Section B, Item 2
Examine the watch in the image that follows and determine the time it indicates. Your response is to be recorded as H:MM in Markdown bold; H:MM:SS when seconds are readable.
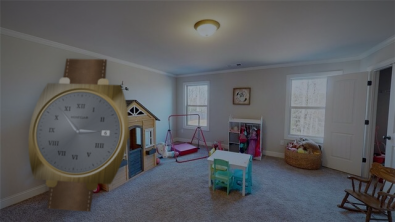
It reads **2:53**
